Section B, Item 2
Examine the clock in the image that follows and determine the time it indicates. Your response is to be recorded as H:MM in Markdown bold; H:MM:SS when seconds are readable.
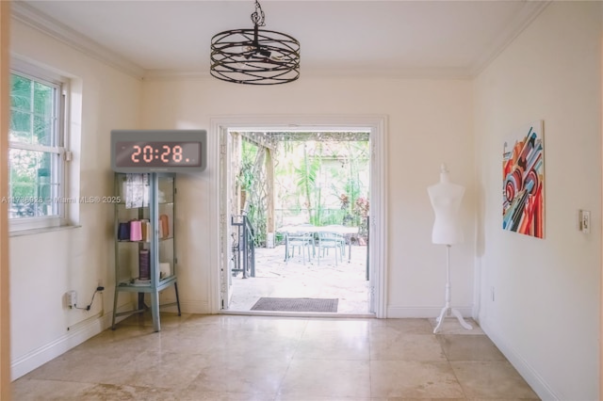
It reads **20:28**
